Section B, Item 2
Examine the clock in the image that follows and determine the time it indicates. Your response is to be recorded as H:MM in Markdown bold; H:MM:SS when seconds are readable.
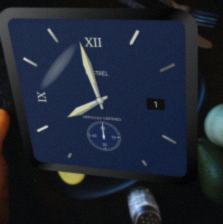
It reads **7:58**
